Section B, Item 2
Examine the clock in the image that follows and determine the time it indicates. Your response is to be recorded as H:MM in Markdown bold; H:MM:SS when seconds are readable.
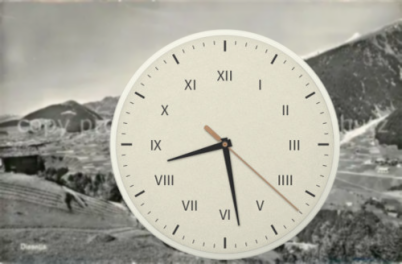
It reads **8:28:22**
